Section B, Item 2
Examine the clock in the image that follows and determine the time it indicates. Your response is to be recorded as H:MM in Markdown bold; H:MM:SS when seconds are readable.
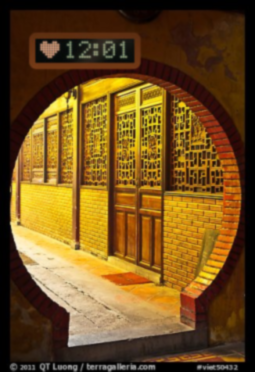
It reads **12:01**
